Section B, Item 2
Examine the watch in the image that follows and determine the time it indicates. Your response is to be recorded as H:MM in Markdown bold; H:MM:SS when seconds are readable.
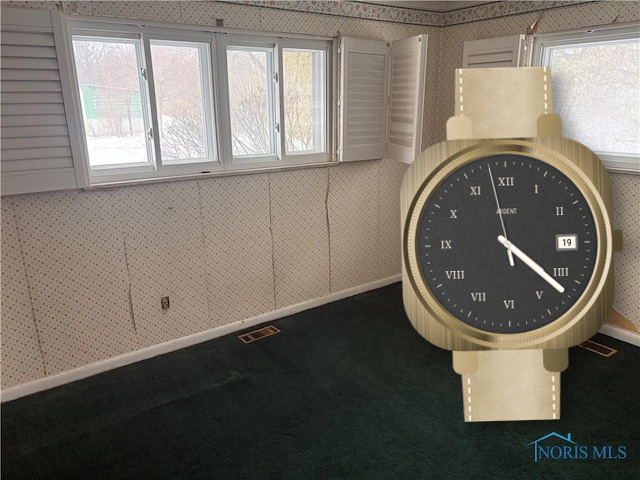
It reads **4:21:58**
